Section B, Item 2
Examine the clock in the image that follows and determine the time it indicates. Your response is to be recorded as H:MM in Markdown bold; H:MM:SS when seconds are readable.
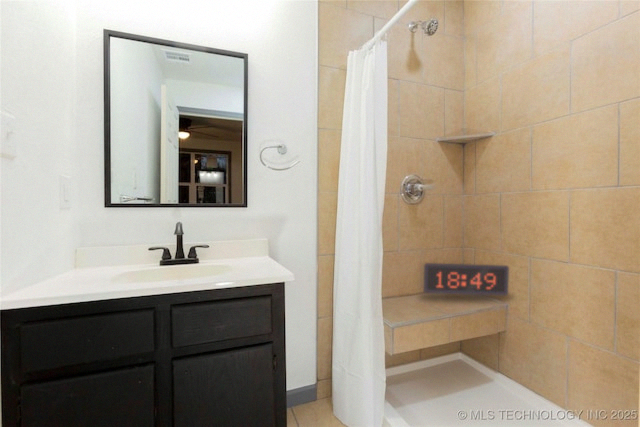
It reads **18:49**
